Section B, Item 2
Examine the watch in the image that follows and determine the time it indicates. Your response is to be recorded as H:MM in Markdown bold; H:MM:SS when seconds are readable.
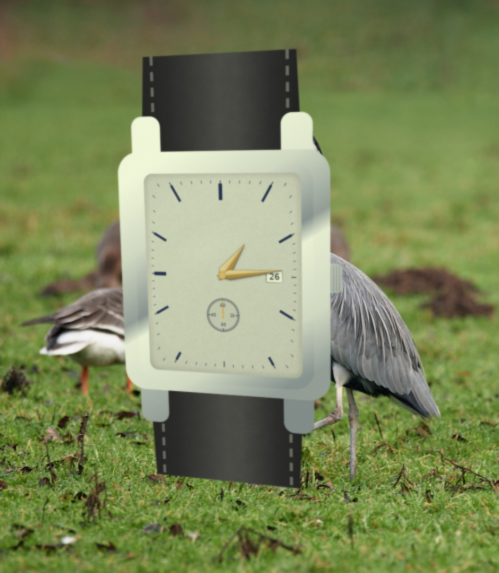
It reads **1:14**
